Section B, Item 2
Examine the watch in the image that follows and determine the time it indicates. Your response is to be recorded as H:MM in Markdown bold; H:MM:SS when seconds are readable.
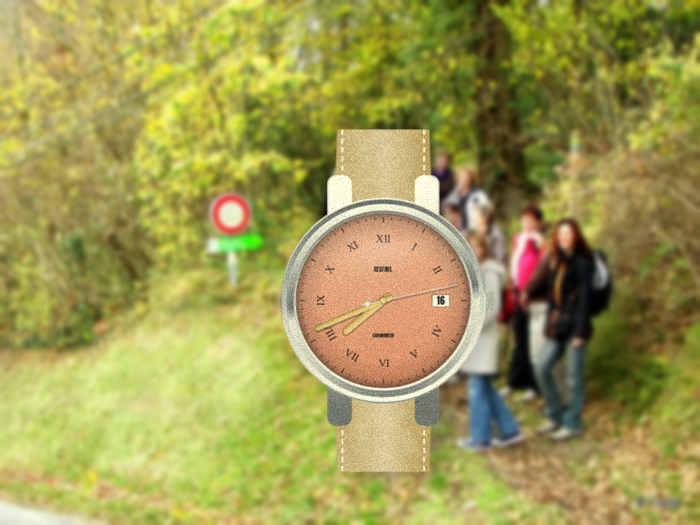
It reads **7:41:13**
